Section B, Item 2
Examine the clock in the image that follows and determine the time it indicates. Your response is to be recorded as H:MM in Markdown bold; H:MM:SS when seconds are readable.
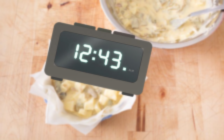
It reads **12:43**
